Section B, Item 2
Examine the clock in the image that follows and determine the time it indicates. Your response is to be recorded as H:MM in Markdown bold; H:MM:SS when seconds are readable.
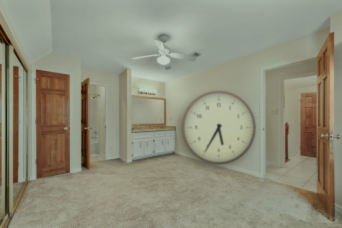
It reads **5:35**
